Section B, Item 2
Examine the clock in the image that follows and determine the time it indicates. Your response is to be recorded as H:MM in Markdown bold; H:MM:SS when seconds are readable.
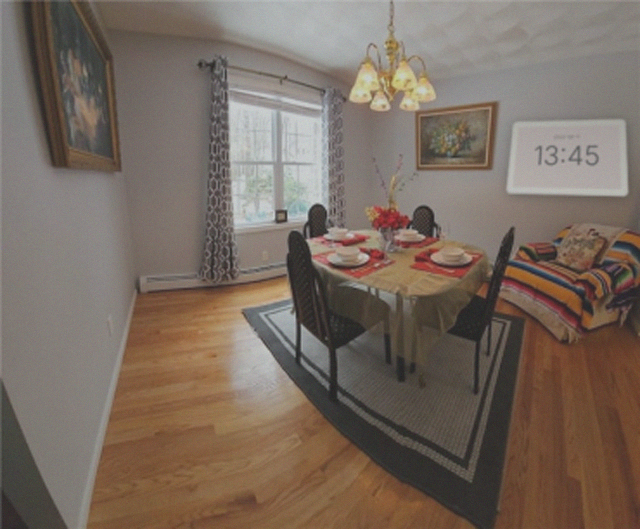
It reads **13:45**
